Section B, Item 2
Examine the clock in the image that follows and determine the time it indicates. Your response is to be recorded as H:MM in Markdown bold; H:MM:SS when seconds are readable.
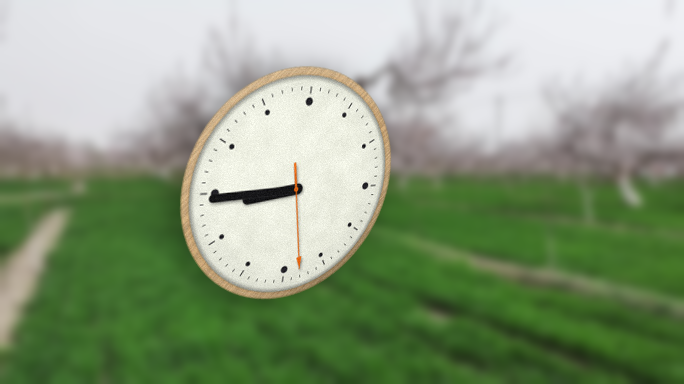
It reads **8:44:28**
